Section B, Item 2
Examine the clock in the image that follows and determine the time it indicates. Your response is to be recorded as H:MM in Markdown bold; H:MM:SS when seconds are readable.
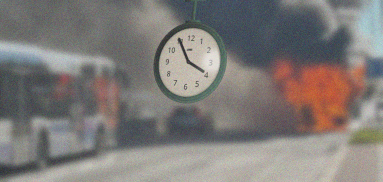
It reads **3:55**
